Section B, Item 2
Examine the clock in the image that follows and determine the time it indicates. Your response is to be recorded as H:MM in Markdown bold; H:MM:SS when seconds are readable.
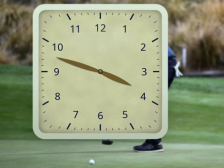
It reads **3:48**
